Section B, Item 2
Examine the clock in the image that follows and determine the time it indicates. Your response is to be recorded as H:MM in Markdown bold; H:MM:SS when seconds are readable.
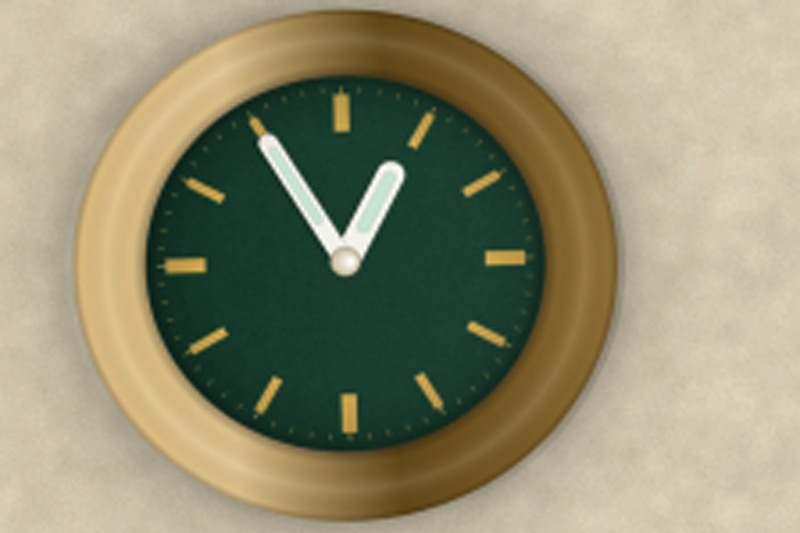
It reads **12:55**
